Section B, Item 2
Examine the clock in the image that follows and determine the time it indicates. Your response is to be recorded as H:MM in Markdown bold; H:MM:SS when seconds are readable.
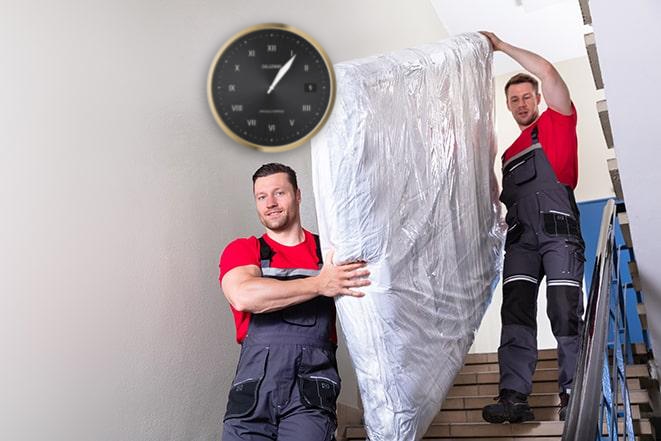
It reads **1:06**
